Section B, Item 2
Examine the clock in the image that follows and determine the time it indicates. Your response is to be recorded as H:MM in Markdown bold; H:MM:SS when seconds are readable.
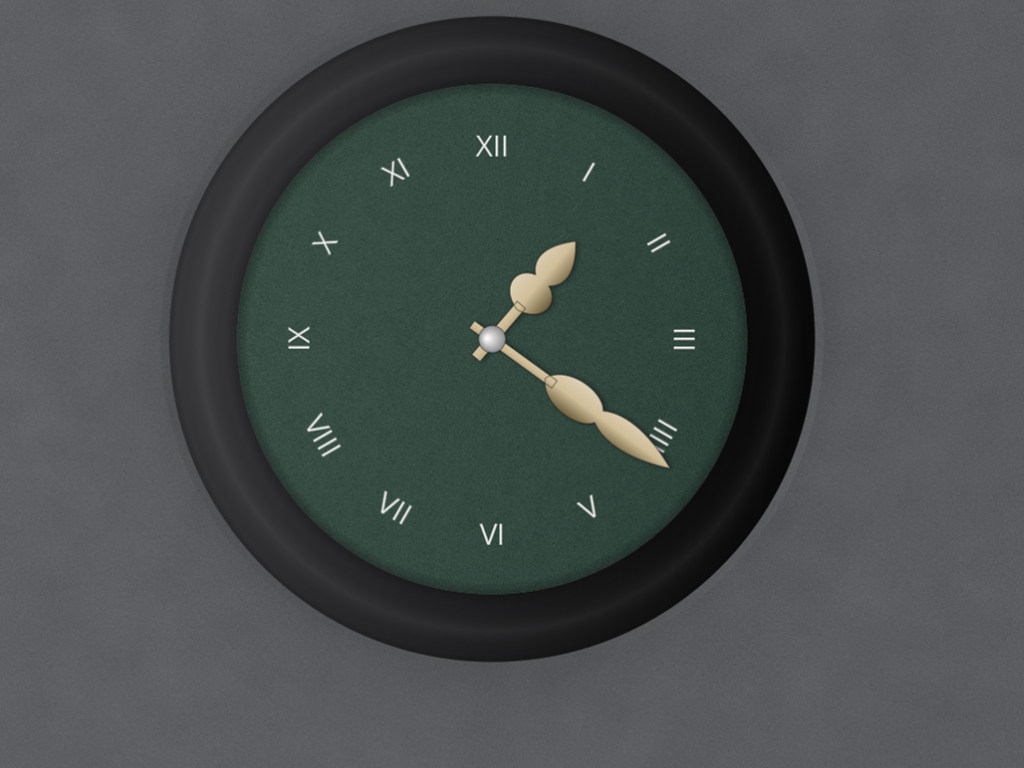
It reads **1:21**
